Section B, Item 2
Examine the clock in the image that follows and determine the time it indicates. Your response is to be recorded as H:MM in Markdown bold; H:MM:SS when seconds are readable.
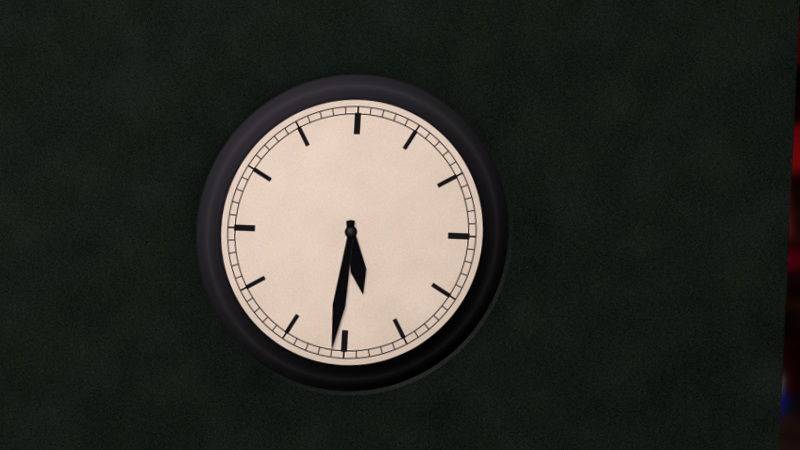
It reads **5:31**
